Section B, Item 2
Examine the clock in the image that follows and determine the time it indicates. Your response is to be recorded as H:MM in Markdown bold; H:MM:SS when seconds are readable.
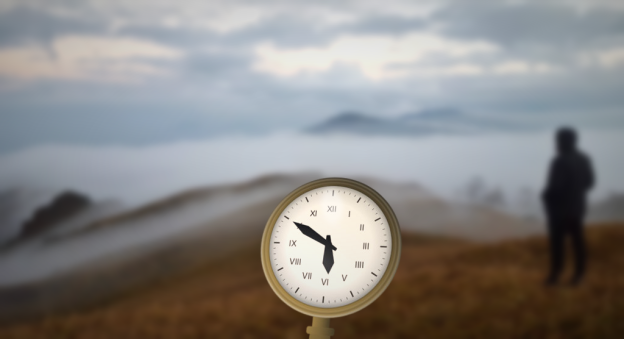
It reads **5:50**
